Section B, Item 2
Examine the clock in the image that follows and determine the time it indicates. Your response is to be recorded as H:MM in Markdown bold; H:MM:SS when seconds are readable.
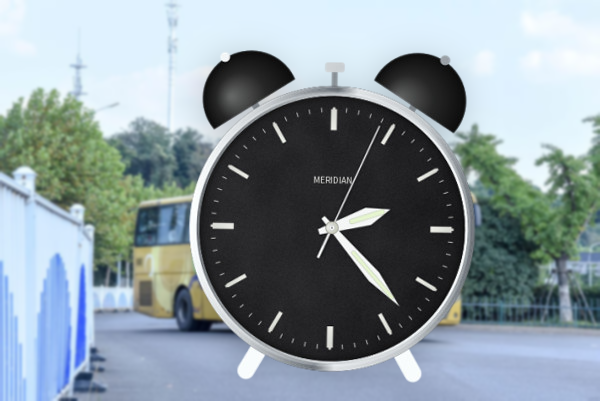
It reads **2:23:04**
